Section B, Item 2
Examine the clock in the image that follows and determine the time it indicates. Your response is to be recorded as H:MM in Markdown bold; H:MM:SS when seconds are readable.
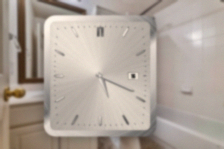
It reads **5:19**
